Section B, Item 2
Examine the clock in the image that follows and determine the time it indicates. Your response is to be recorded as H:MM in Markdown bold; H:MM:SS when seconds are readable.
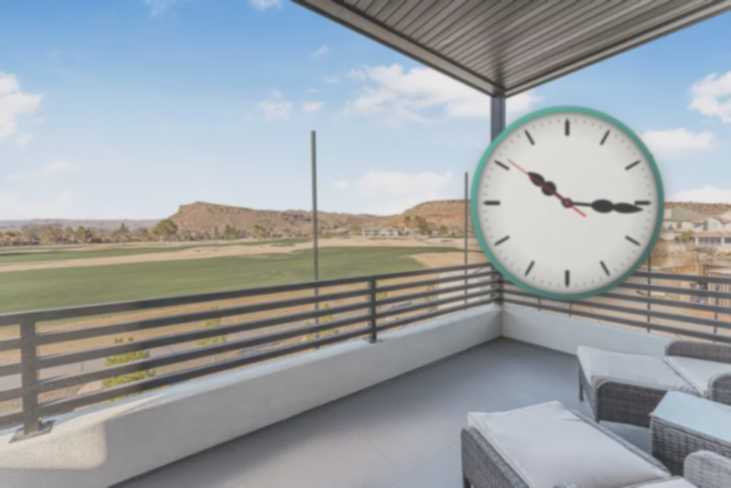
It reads **10:15:51**
